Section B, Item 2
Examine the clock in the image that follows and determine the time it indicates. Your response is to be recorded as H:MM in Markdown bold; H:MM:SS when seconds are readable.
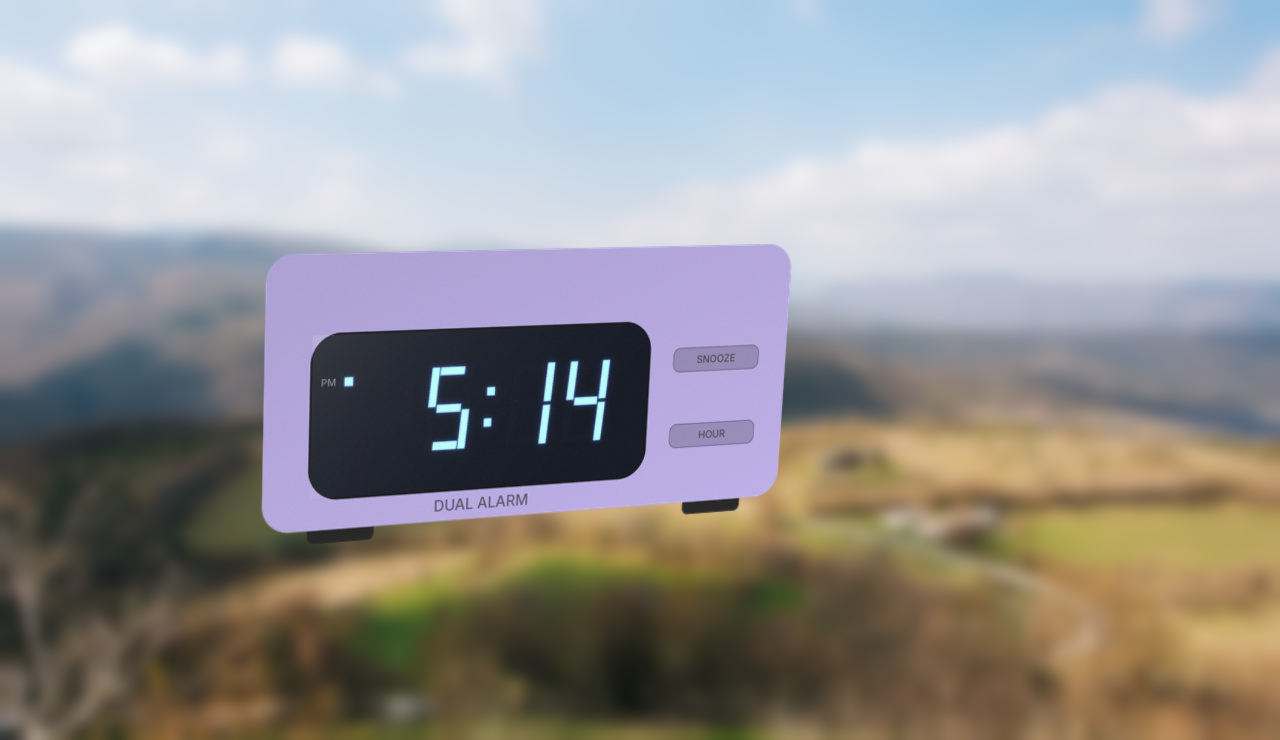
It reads **5:14**
